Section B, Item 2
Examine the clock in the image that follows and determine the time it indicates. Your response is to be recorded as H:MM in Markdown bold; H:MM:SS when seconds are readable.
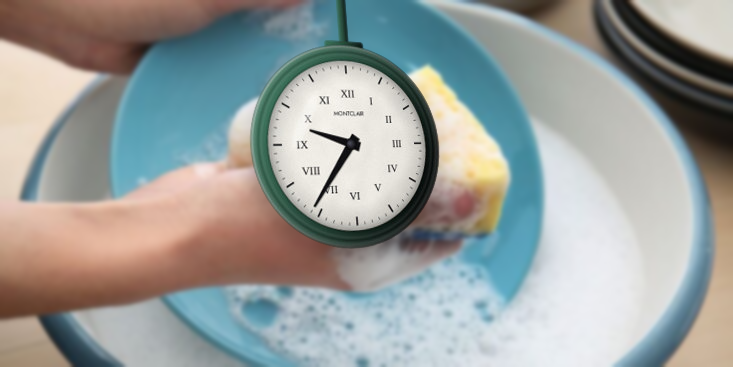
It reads **9:36**
